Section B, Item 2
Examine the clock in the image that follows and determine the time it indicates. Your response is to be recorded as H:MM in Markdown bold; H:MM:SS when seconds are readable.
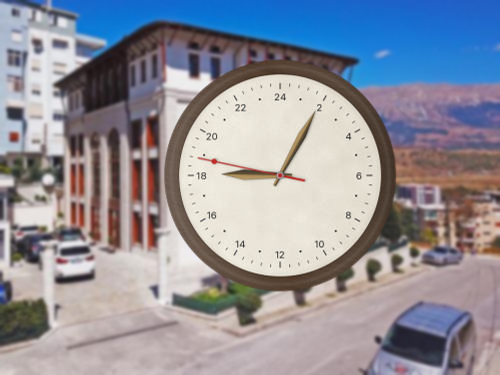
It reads **18:04:47**
